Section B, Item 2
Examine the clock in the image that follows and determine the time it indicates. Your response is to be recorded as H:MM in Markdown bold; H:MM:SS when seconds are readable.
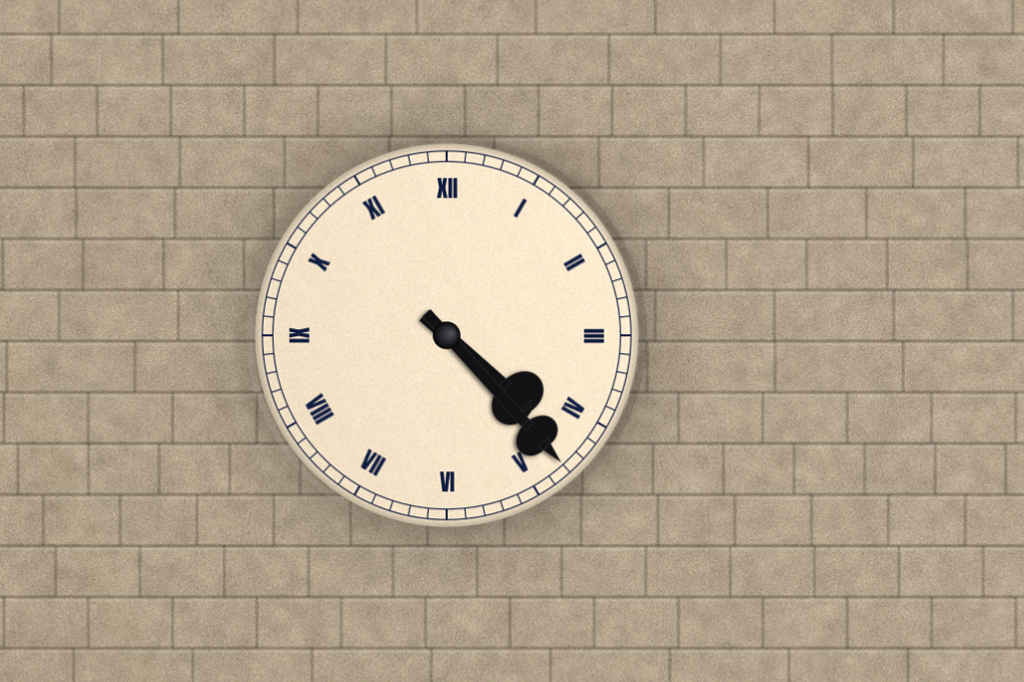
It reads **4:23**
